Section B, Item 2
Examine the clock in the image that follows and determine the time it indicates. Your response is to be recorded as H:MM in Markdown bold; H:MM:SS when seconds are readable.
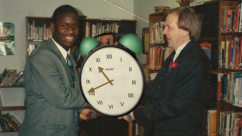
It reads **10:41**
